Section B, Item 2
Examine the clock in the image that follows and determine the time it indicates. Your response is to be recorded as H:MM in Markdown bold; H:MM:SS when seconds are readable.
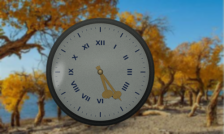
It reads **5:24**
